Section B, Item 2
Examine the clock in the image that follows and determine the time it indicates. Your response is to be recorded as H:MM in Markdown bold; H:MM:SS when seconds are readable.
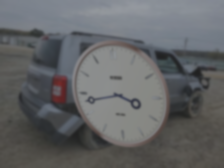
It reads **3:43**
